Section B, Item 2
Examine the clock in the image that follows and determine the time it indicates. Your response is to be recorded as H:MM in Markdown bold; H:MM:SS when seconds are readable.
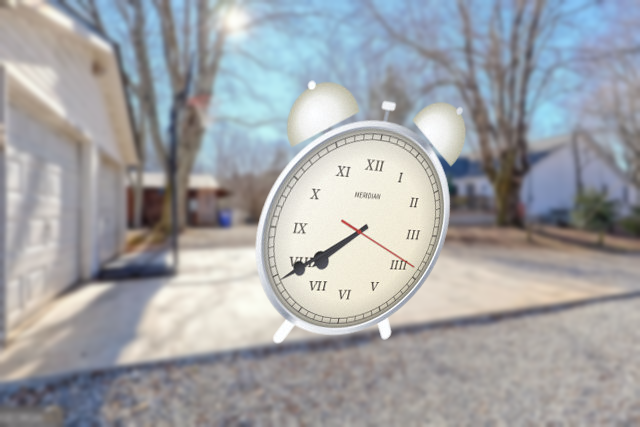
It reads **7:39:19**
